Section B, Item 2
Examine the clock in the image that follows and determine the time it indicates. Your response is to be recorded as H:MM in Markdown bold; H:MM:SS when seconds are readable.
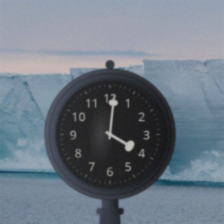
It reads **4:01**
